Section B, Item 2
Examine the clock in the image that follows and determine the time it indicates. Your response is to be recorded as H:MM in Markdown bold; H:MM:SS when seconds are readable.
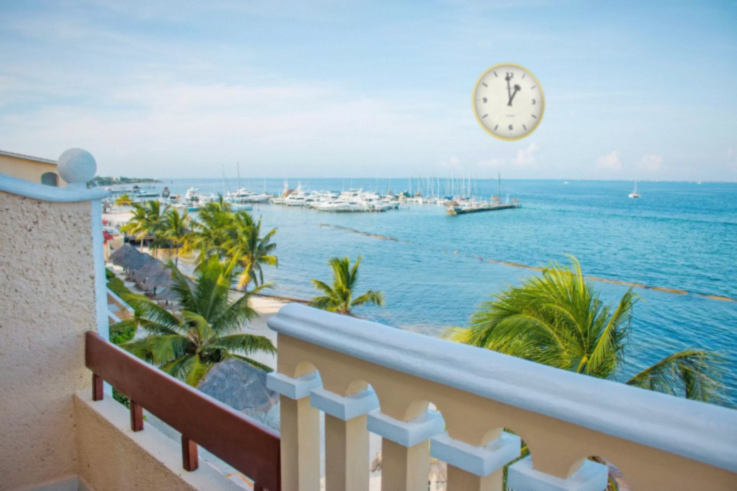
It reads **12:59**
